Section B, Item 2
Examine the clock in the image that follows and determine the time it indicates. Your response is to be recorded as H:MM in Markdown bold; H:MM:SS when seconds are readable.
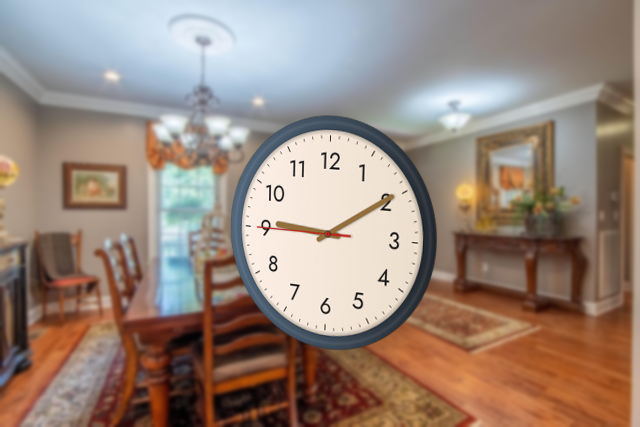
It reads **9:09:45**
